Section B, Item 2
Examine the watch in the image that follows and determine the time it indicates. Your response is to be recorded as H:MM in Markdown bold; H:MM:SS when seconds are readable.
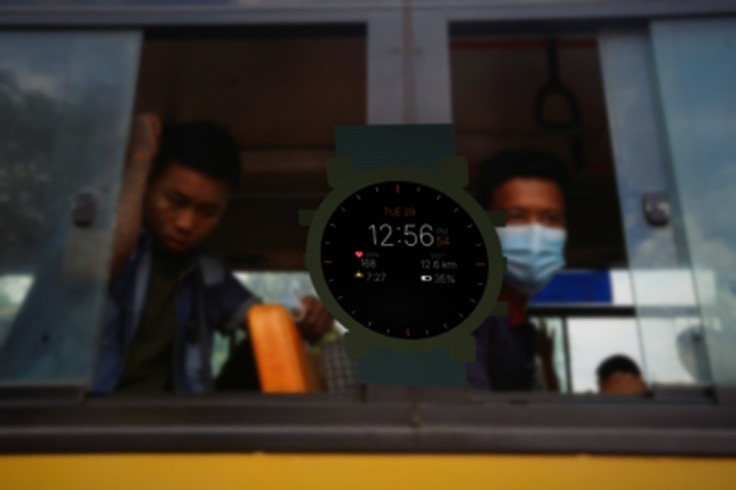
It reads **12:56**
